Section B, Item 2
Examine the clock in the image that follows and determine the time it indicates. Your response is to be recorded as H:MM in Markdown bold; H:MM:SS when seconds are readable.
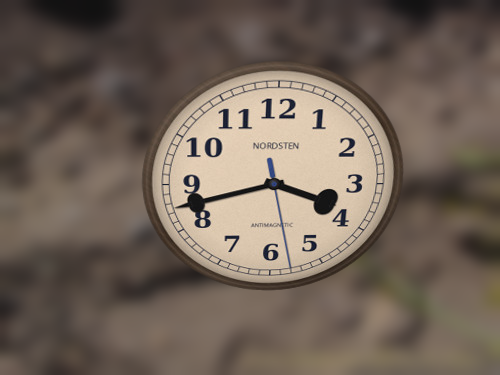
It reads **3:42:28**
